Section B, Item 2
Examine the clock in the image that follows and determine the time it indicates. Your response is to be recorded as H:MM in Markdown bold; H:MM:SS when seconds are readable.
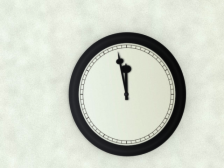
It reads **11:58**
